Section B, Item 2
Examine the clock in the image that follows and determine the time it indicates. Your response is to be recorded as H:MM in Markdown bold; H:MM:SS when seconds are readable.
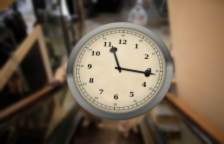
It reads **11:16**
